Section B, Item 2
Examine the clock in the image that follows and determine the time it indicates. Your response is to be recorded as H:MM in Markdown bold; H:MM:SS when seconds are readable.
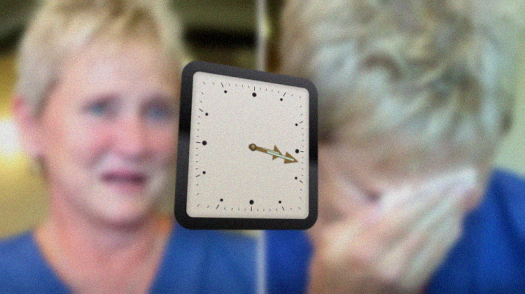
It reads **3:17**
